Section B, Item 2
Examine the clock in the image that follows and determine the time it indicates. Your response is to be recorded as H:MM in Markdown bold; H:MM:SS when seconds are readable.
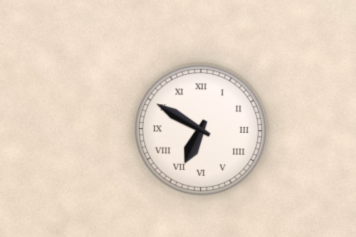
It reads **6:50**
